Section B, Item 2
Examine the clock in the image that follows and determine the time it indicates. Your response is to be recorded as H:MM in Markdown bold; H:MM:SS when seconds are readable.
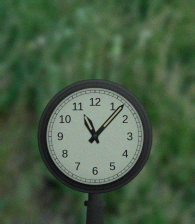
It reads **11:07**
